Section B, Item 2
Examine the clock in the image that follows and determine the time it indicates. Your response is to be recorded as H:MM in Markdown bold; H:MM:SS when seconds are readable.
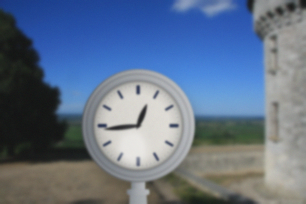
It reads **12:44**
